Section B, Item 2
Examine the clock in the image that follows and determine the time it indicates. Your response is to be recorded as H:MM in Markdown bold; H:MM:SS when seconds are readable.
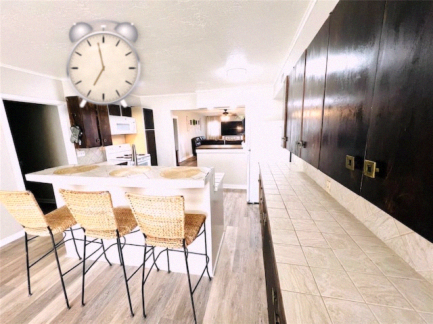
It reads **6:58**
